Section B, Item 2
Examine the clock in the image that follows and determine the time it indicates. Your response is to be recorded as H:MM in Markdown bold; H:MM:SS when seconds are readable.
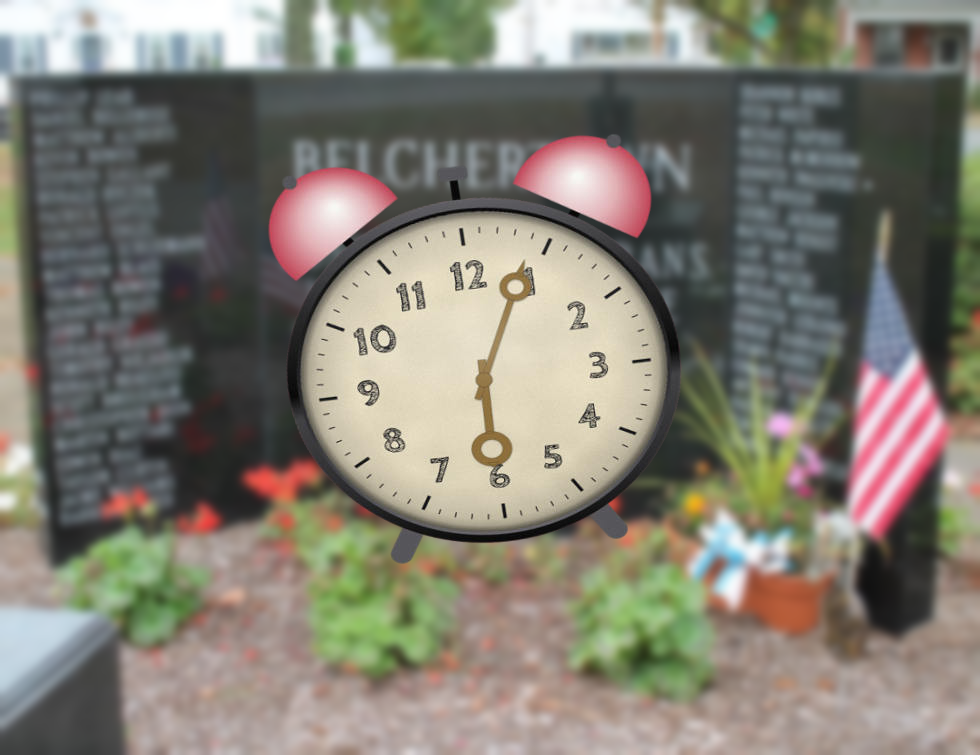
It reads **6:04**
